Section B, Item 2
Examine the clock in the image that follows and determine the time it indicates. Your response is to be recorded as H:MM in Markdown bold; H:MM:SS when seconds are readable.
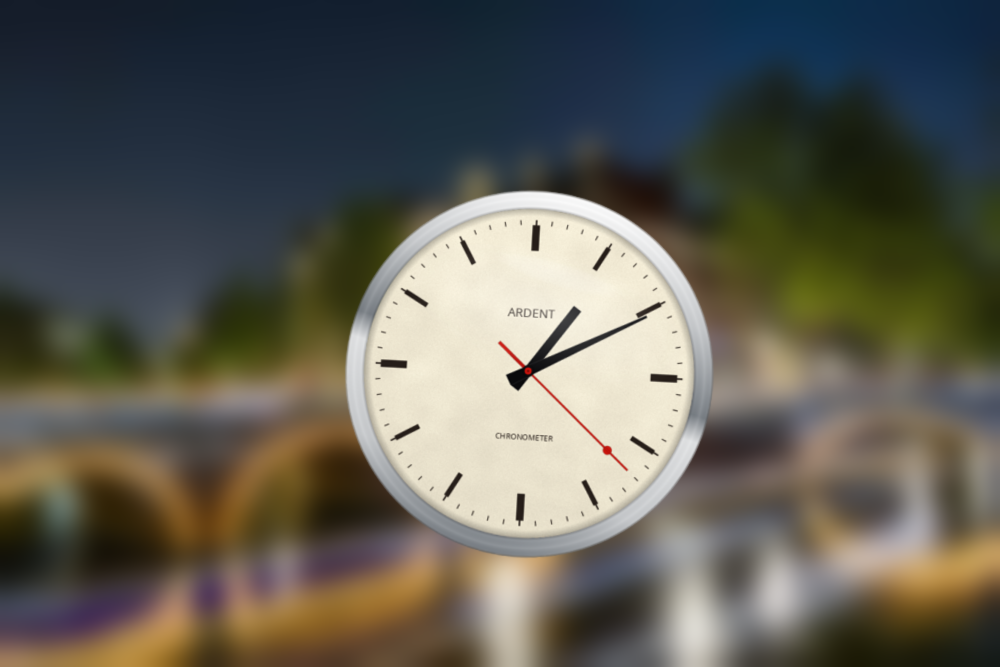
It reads **1:10:22**
